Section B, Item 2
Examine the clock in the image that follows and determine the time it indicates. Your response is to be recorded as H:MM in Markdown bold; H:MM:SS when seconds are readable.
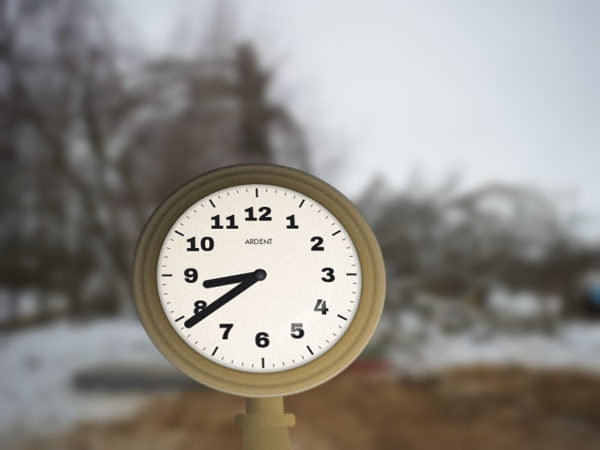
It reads **8:39**
